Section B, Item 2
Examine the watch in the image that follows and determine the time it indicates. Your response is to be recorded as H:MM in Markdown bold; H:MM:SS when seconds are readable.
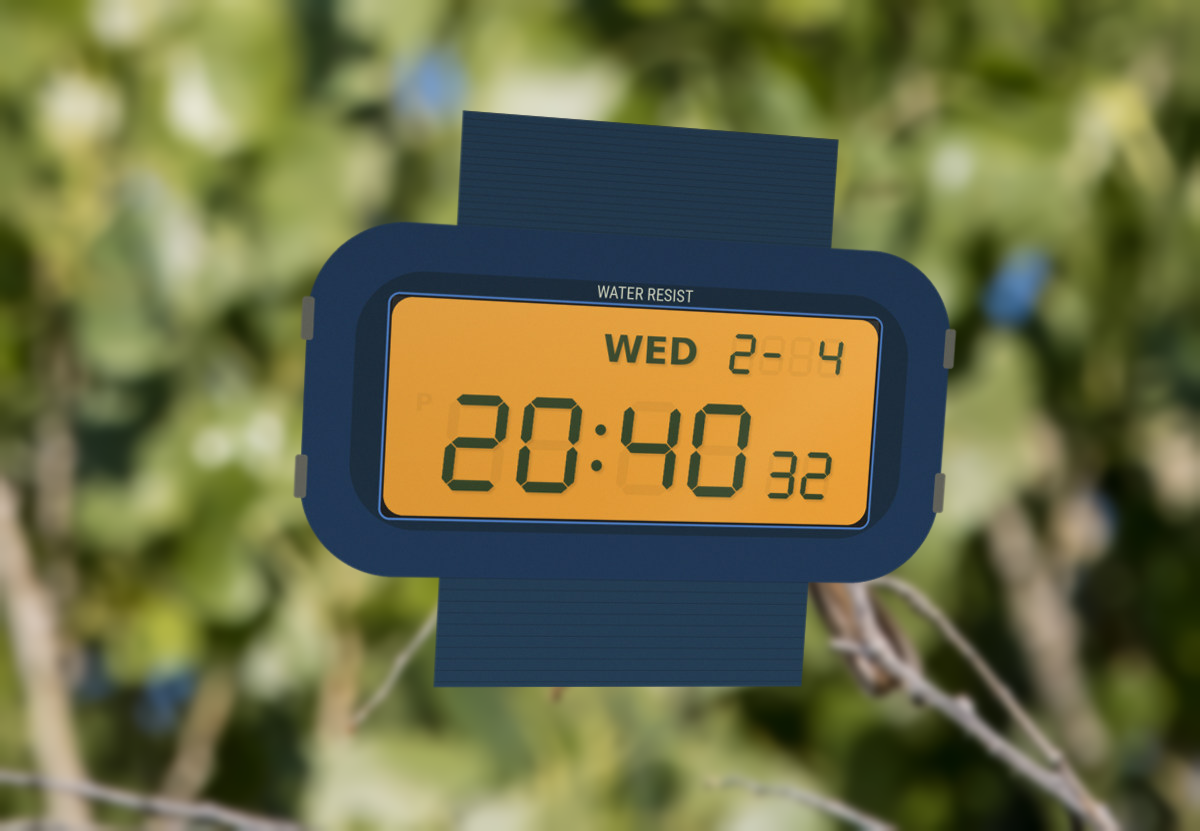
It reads **20:40:32**
